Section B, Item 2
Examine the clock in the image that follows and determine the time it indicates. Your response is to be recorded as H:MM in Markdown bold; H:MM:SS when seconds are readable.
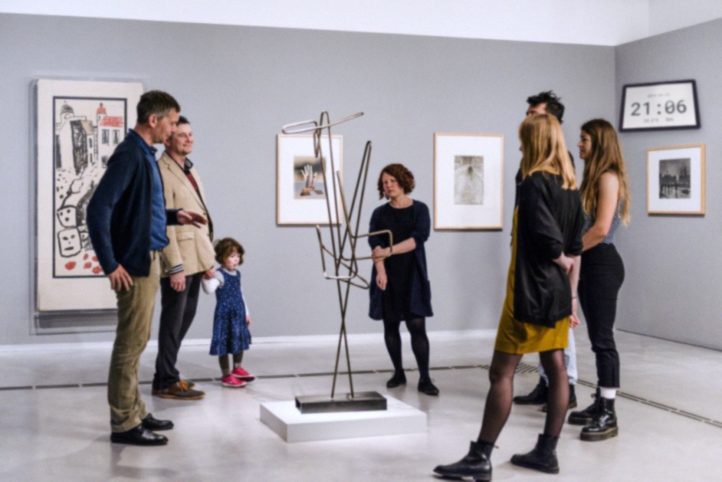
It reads **21:06**
